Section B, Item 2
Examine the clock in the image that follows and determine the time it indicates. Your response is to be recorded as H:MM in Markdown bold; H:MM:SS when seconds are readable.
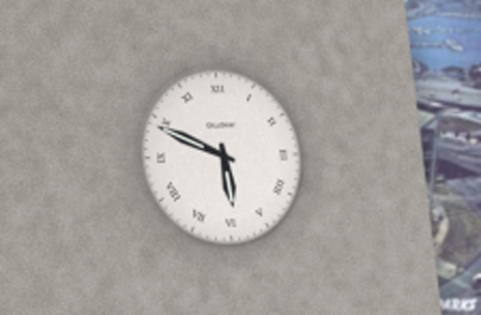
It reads **5:49**
